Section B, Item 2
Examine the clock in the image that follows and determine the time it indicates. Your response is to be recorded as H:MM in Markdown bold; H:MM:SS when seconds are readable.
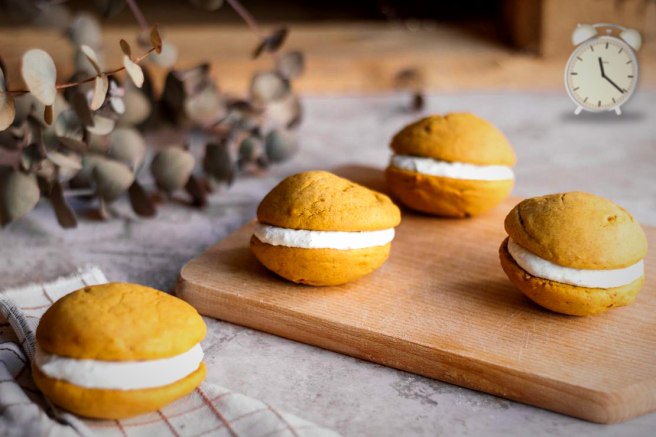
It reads **11:21**
